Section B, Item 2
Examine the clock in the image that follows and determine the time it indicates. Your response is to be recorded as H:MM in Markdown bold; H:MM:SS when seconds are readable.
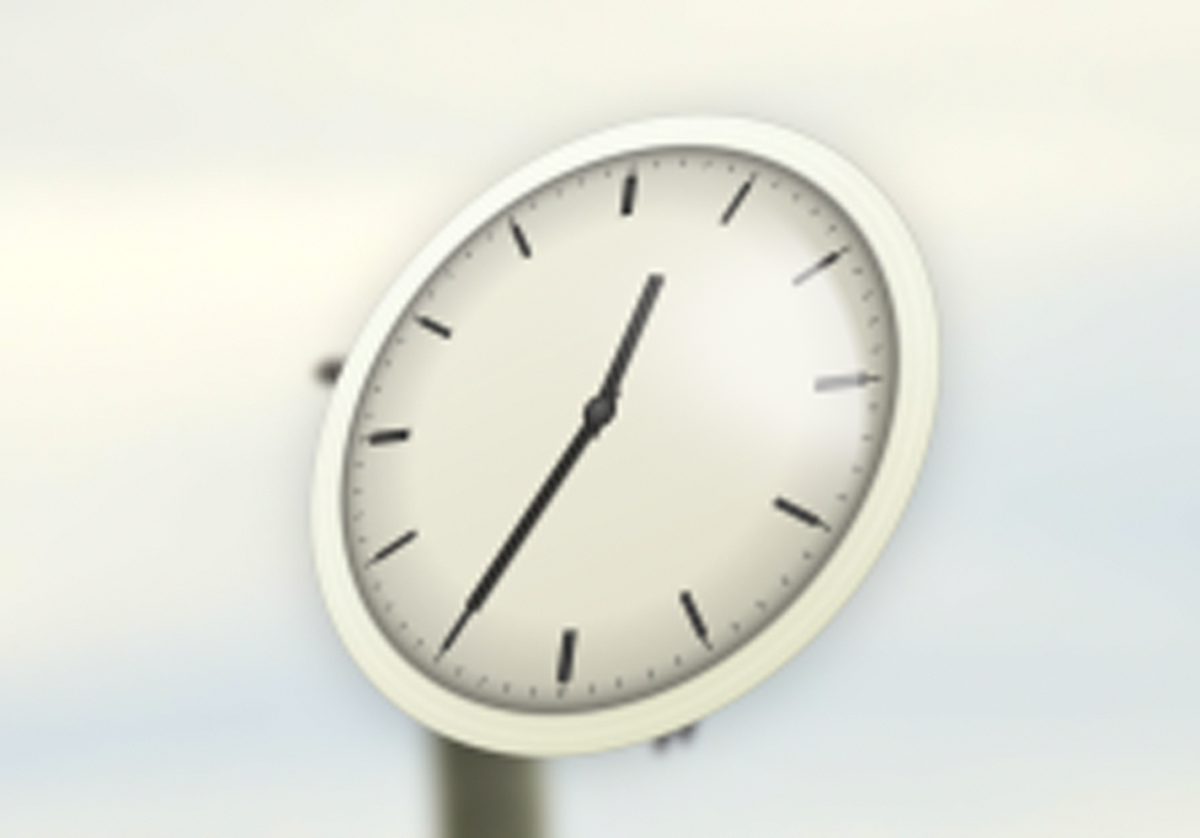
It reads **12:35**
